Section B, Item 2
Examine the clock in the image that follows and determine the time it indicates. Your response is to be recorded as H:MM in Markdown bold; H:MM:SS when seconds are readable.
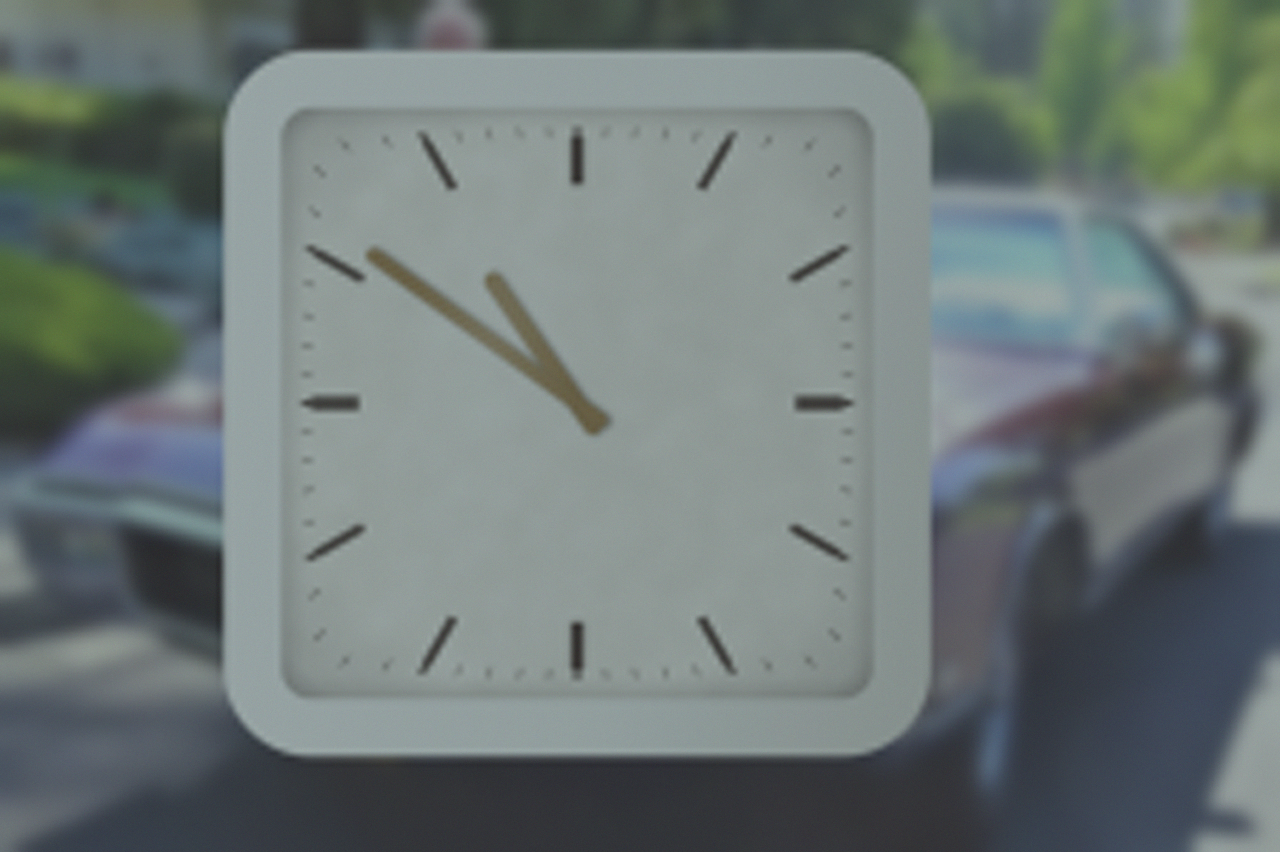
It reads **10:51**
